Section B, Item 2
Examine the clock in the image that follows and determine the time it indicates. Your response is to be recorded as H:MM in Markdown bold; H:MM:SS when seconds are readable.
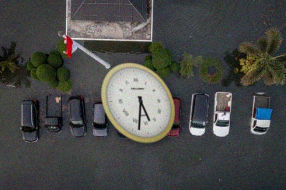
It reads **5:33**
